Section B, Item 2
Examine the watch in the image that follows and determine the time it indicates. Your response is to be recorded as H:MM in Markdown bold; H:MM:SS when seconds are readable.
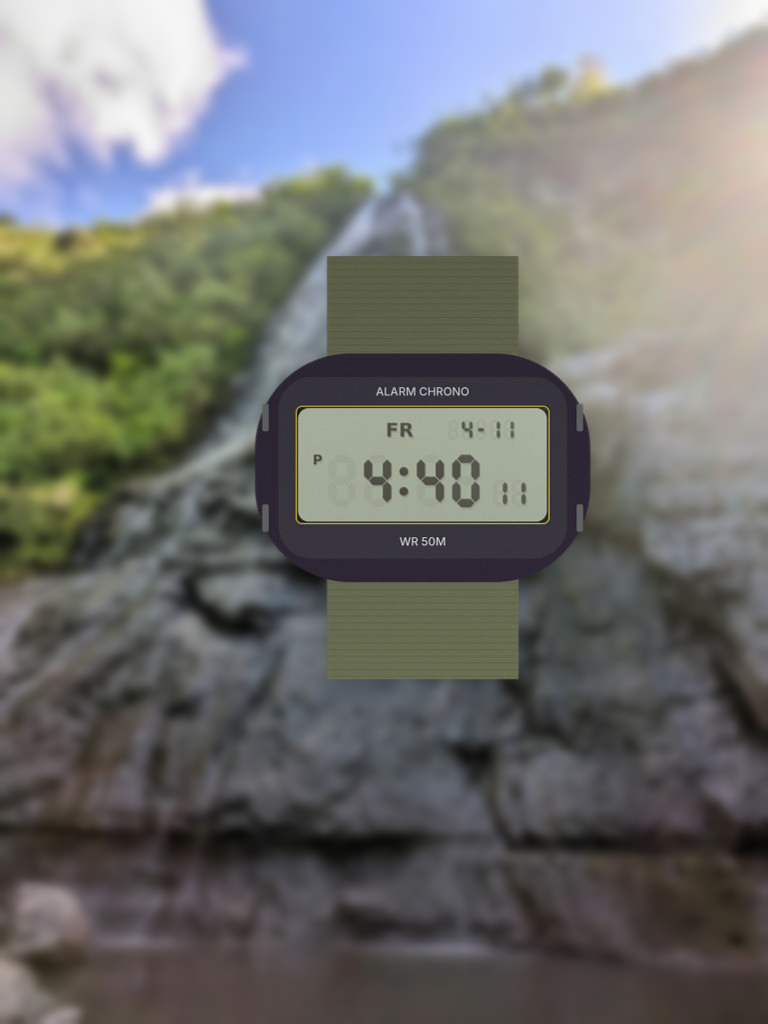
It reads **4:40:11**
